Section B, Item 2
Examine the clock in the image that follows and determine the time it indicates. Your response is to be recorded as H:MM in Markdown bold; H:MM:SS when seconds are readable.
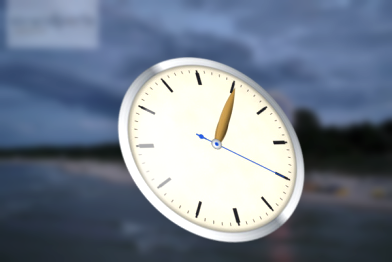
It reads **1:05:20**
